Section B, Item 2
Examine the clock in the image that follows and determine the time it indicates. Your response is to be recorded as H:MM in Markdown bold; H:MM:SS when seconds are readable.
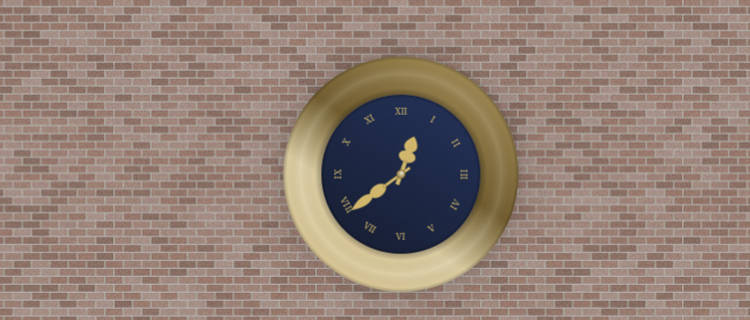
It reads **12:39**
